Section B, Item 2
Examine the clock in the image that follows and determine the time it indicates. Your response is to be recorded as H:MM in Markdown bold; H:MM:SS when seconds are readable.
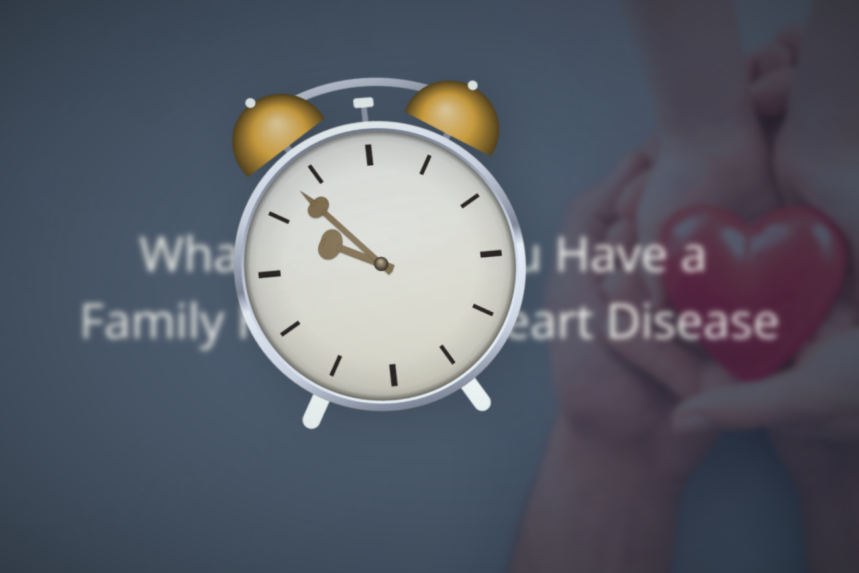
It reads **9:53**
